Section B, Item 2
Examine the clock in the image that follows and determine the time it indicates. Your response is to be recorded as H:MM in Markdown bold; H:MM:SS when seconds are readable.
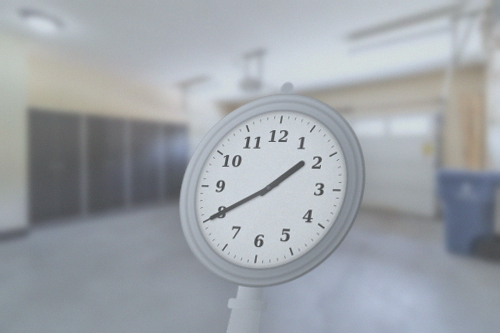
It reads **1:40**
